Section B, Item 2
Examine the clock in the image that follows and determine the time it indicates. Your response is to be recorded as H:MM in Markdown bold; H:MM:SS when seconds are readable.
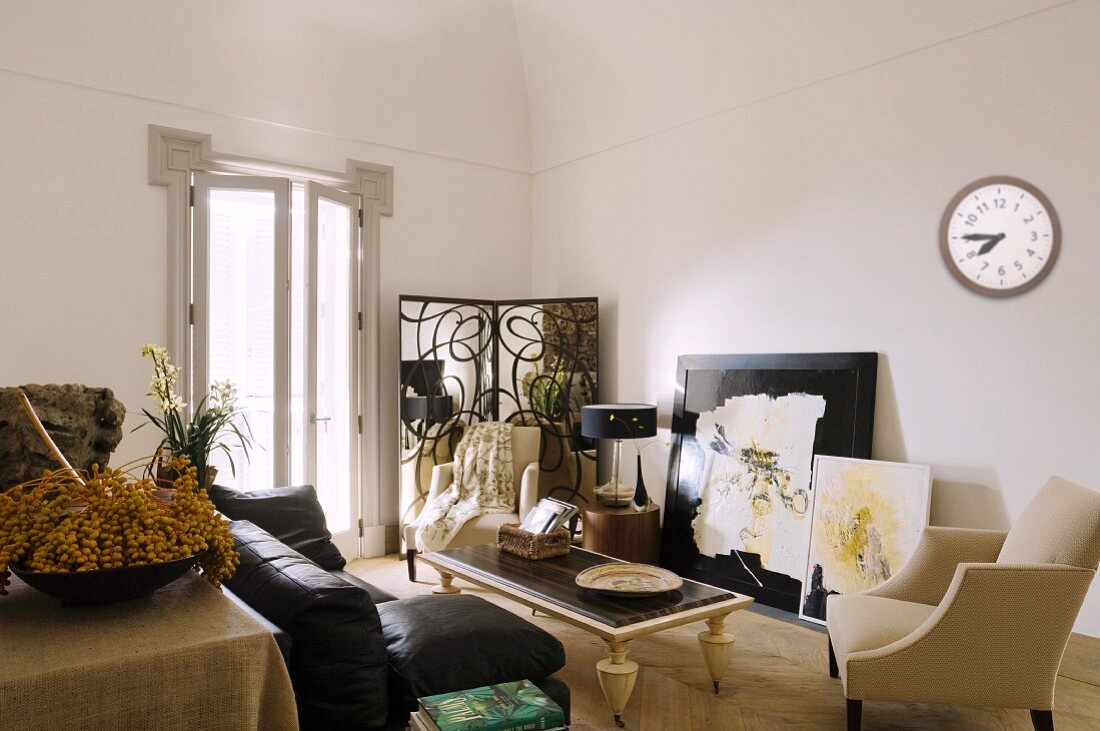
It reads **7:45**
